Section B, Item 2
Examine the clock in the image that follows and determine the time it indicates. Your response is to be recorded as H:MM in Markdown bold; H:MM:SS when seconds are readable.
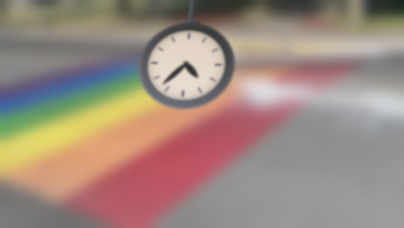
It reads **4:37**
